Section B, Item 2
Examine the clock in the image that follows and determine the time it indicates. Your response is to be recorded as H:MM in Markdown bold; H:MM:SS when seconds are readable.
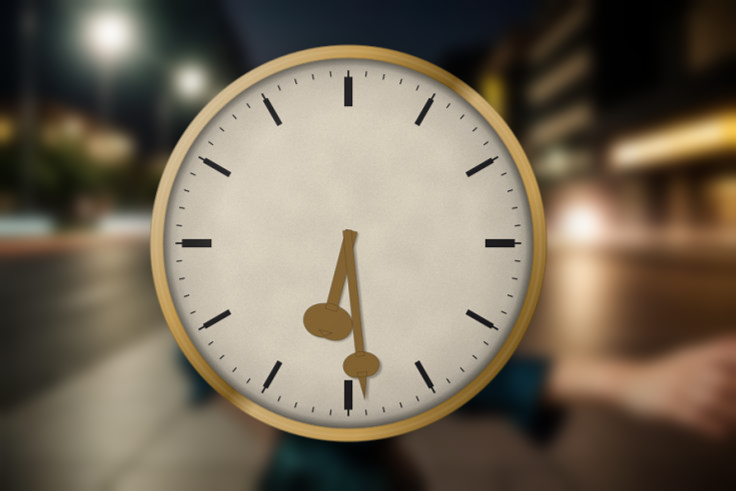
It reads **6:29**
